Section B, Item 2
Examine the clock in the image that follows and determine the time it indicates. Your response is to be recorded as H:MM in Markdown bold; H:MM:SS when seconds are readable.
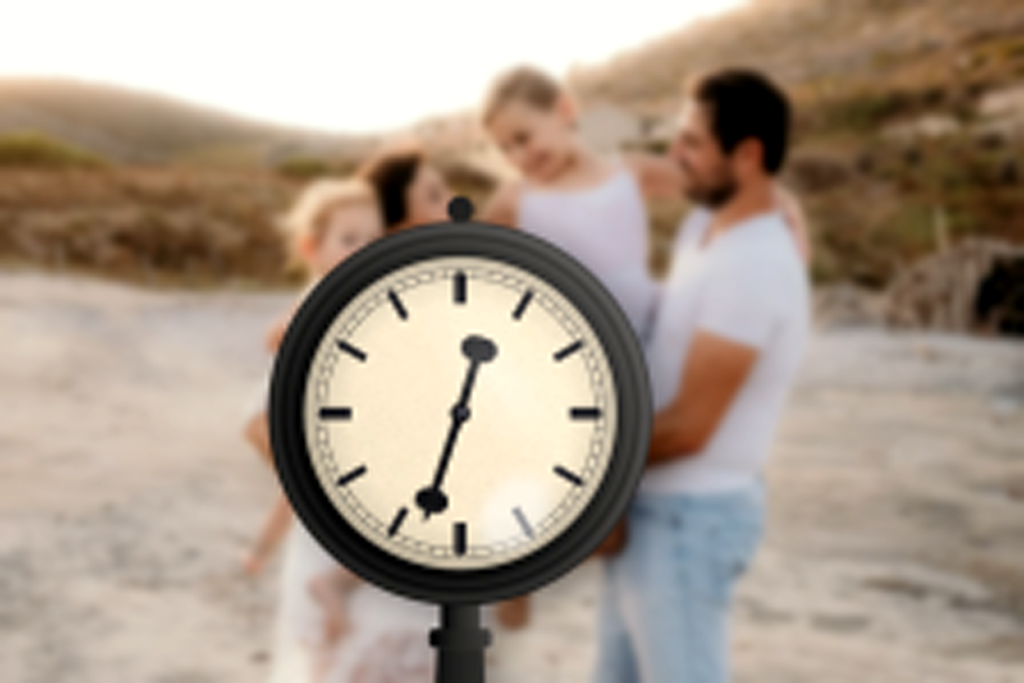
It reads **12:33**
